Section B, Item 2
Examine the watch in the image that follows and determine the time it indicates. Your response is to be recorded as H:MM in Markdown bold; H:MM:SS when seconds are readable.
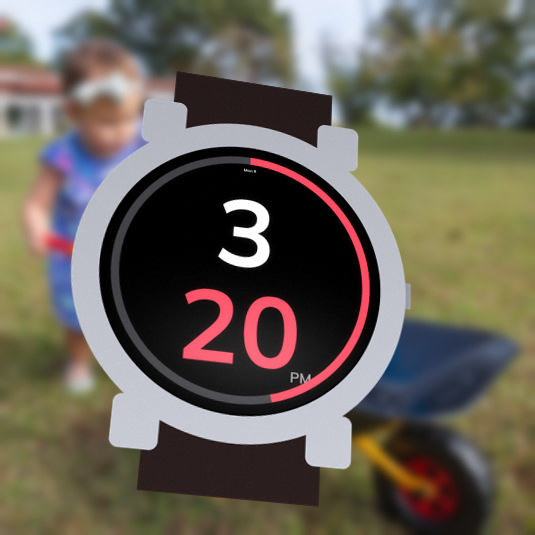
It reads **3:20**
